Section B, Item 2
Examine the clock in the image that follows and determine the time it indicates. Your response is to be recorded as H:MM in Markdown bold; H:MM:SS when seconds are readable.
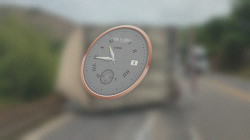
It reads **10:45**
